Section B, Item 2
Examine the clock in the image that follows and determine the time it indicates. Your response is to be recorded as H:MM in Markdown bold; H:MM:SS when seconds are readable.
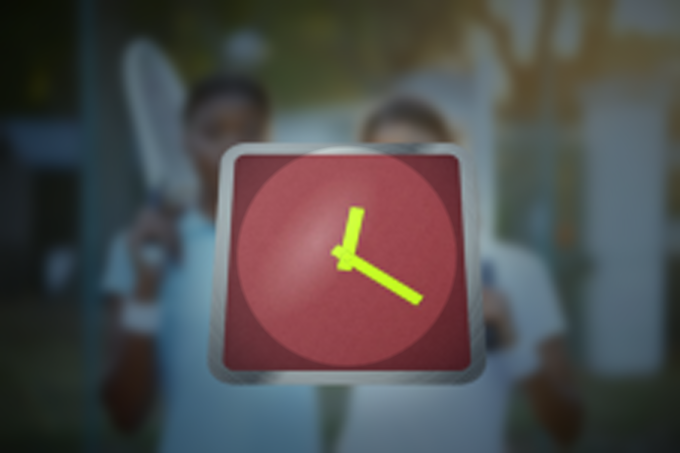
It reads **12:21**
